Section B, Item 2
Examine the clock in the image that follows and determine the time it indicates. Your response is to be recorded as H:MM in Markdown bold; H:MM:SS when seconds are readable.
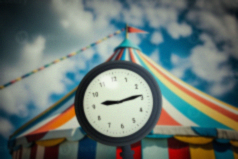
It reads **9:14**
